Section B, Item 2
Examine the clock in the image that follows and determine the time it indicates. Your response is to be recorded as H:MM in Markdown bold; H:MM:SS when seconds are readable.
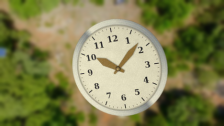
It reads **10:08**
